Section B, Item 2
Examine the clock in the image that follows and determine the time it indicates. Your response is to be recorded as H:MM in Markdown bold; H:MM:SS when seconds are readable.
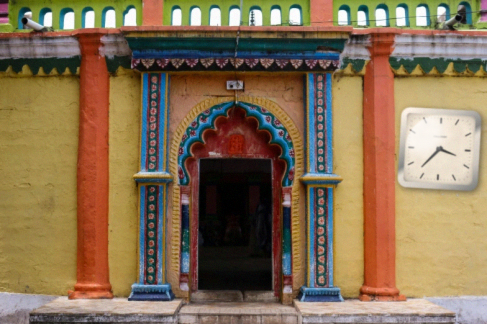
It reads **3:37**
